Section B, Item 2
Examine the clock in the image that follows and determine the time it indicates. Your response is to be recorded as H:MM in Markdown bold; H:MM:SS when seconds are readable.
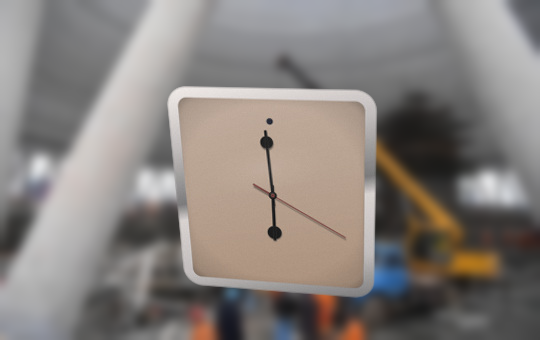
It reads **5:59:20**
